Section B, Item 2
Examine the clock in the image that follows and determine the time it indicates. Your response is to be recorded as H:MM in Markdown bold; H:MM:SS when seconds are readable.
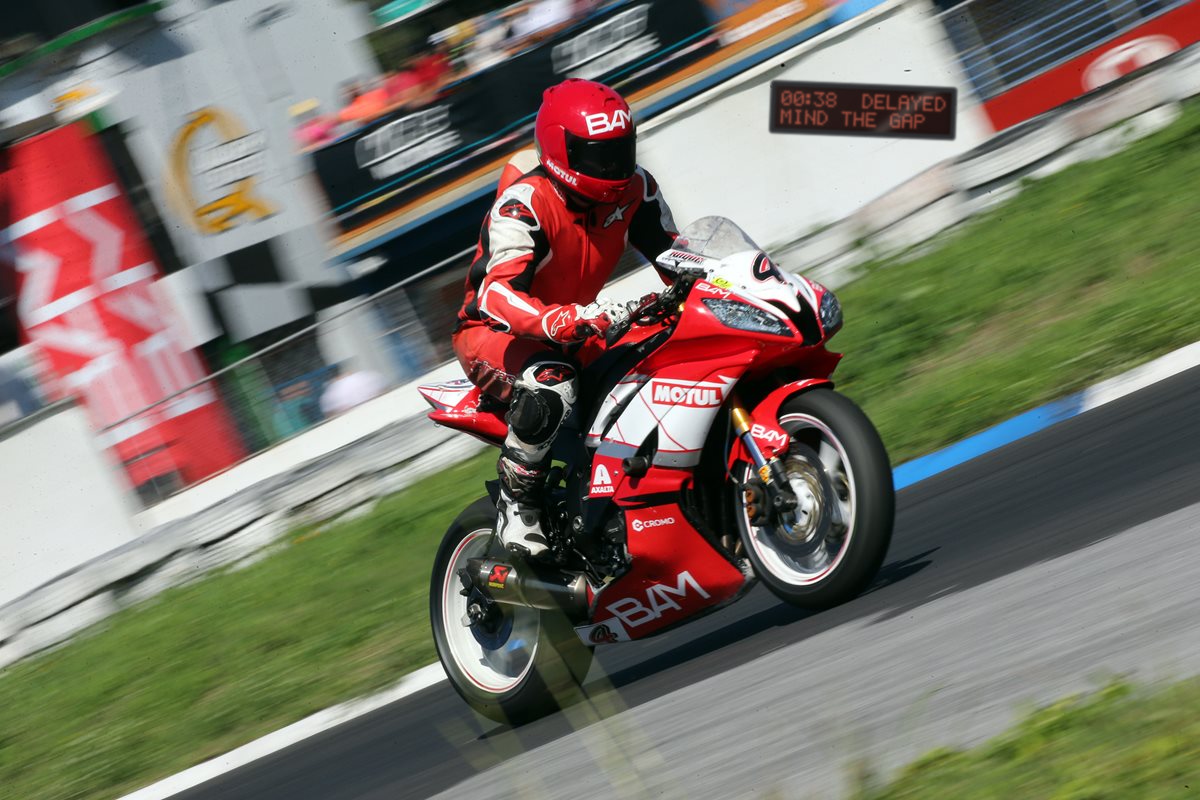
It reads **0:38**
